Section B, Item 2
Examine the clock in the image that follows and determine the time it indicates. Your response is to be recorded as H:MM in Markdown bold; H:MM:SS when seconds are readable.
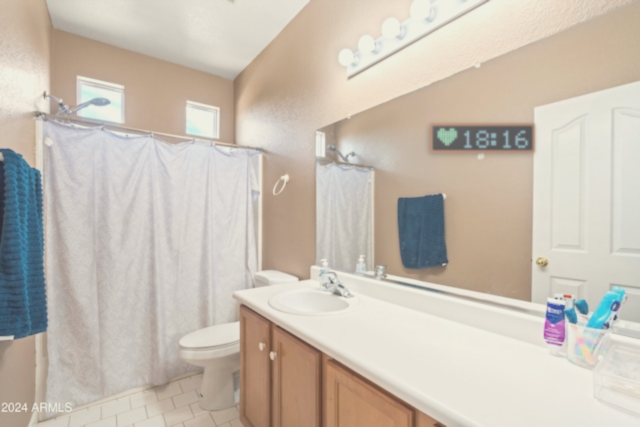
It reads **18:16**
